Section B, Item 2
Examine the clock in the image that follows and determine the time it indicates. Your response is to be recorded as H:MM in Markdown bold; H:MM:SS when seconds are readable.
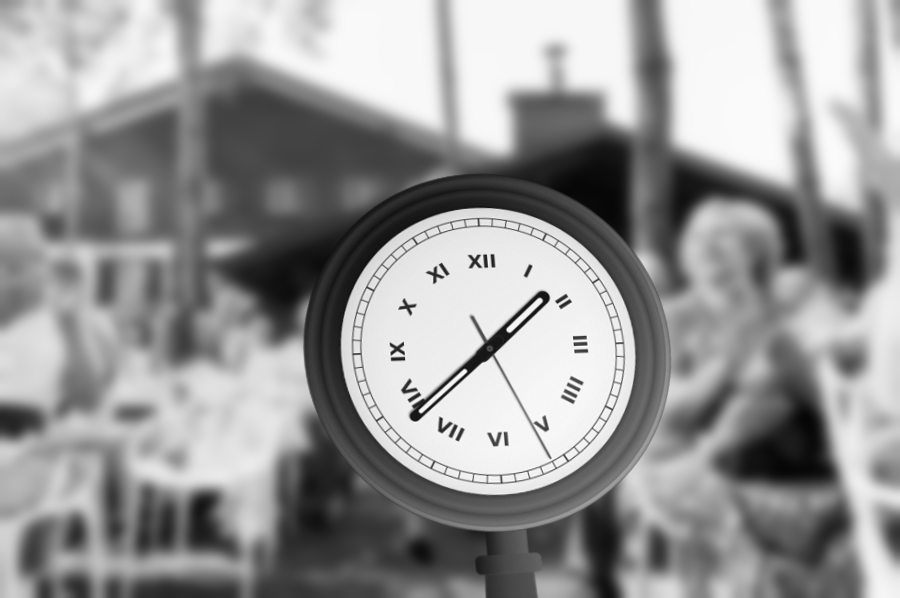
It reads **1:38:26**
